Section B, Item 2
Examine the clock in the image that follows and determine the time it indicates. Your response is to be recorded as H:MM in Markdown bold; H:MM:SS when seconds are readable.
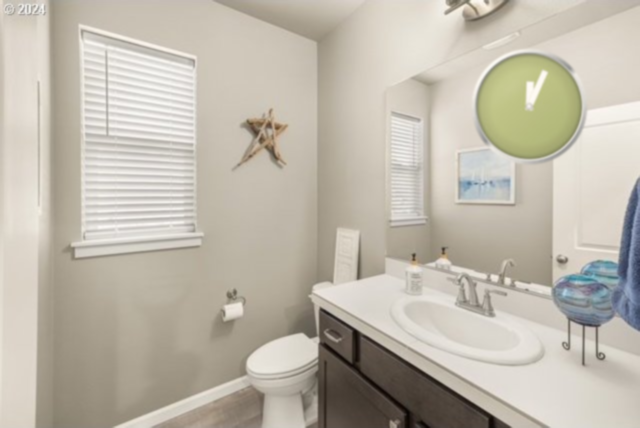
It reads **12:04**
